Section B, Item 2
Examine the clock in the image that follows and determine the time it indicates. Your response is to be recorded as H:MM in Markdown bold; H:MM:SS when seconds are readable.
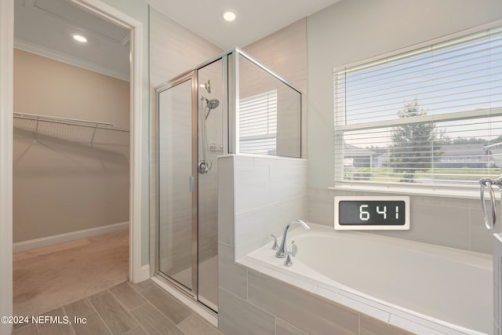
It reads **6:41**
